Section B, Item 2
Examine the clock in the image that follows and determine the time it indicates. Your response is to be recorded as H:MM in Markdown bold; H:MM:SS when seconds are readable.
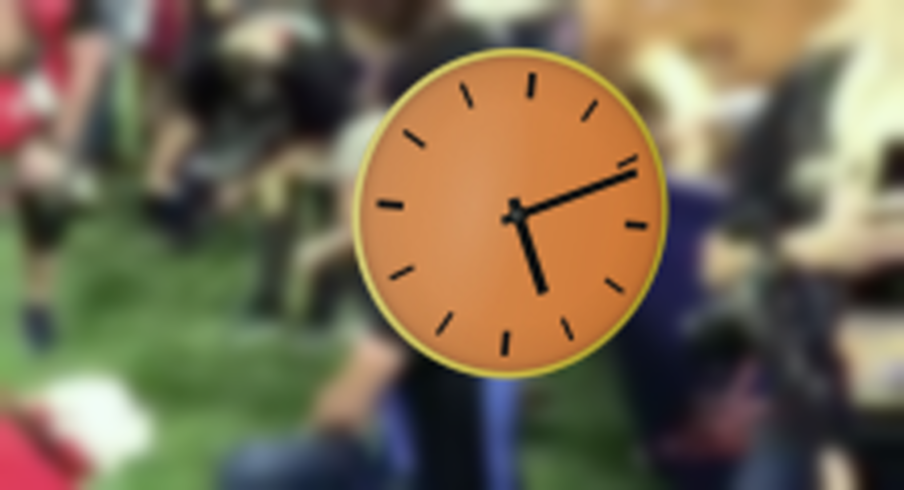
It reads **5:11**
